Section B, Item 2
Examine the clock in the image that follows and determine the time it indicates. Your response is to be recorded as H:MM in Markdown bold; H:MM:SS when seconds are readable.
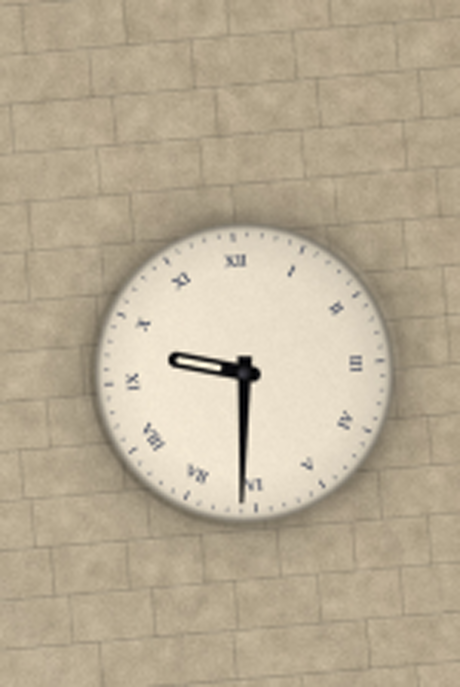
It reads **9:31**
